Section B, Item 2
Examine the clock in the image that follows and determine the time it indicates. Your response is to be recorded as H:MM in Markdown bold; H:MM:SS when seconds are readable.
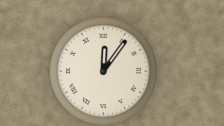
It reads **12:06**
